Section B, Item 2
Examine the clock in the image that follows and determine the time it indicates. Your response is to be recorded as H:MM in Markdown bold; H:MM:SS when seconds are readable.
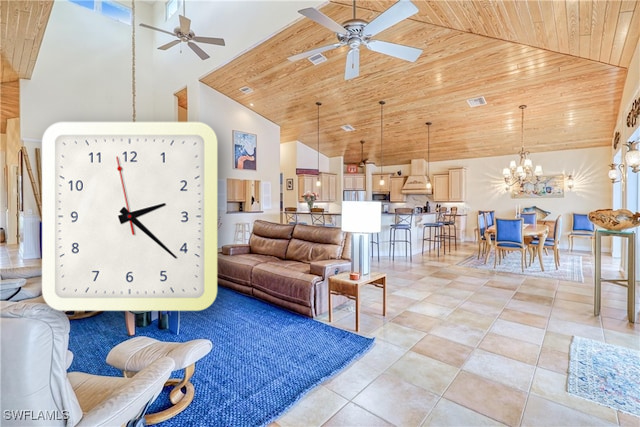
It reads **2:21:58**
